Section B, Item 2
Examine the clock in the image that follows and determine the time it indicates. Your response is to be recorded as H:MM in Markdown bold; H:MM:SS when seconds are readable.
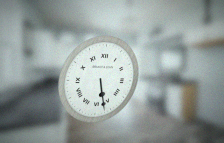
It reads **5:27**
